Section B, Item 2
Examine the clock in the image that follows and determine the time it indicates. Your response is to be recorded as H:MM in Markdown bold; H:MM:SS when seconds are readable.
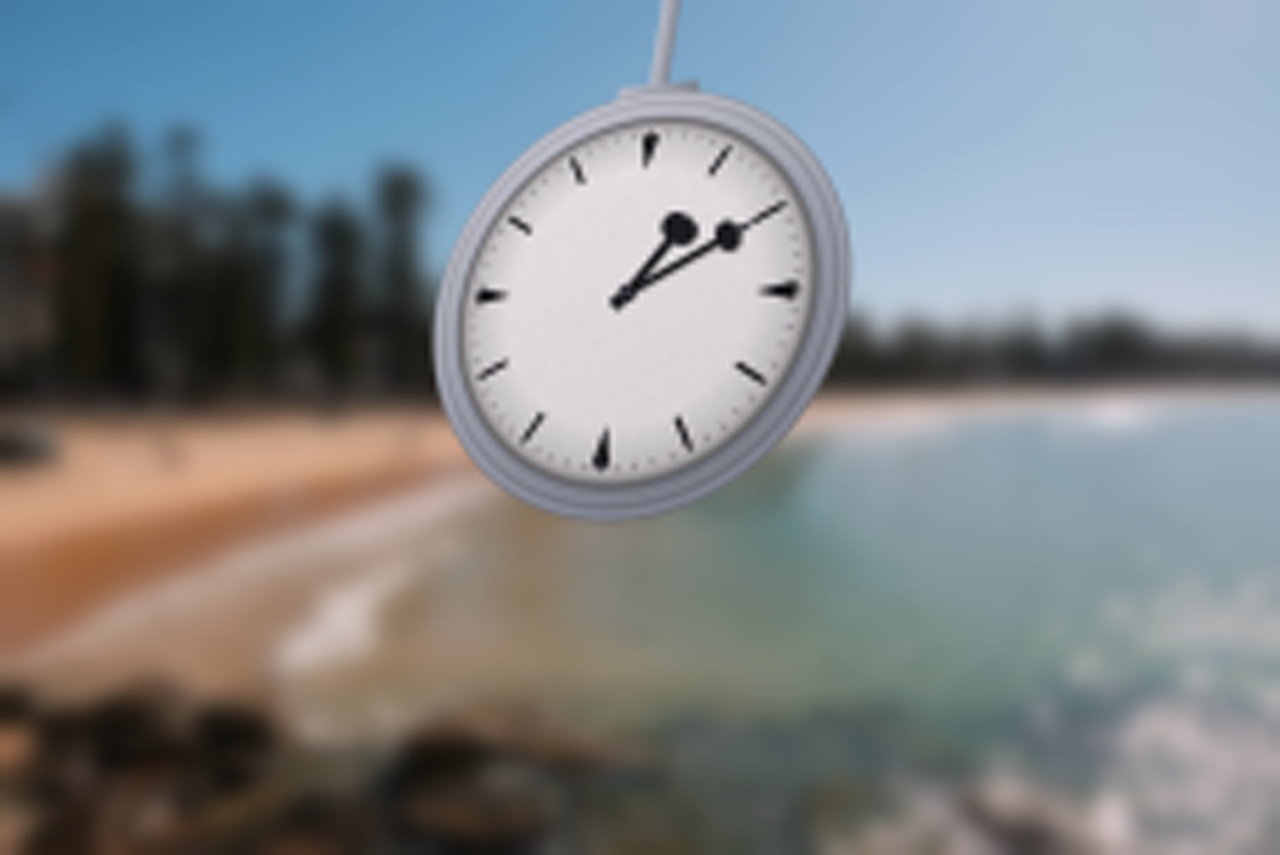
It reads **1:10**
